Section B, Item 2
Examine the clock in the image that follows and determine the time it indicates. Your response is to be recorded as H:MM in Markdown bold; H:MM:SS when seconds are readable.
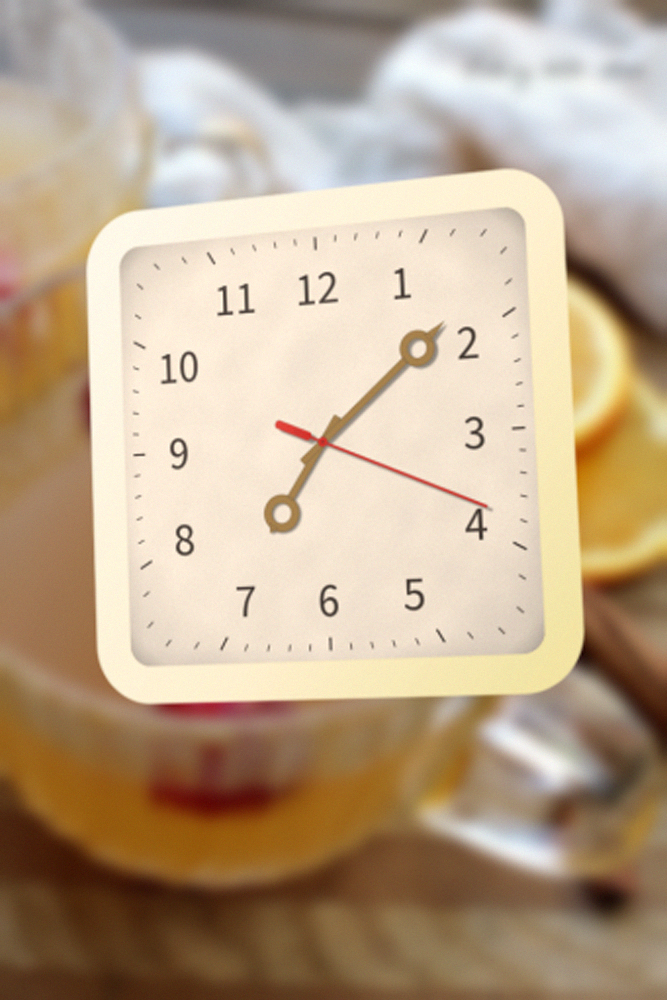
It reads **7:08:19**
